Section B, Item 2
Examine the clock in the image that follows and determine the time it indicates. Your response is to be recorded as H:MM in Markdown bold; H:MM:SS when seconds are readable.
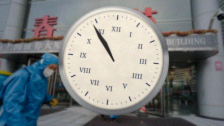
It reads **10:54**
